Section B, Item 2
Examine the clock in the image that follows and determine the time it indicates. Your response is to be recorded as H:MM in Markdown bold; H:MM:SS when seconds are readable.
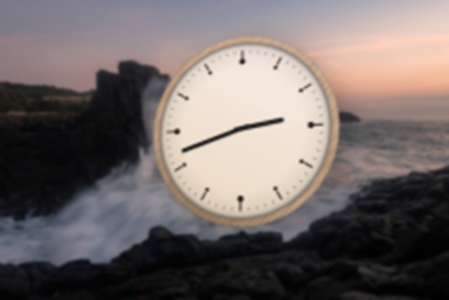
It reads **2:42**
